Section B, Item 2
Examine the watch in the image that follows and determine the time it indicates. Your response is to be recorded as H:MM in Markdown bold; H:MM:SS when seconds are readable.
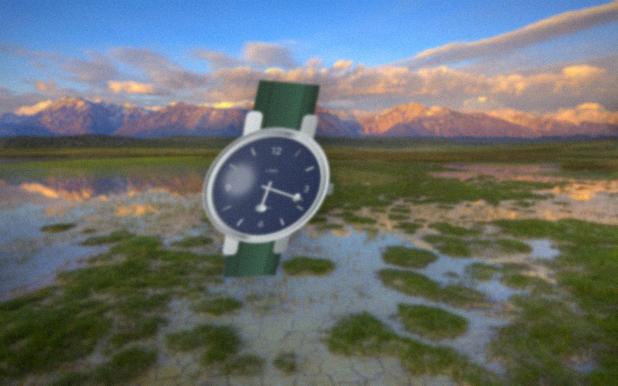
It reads **6:18**
